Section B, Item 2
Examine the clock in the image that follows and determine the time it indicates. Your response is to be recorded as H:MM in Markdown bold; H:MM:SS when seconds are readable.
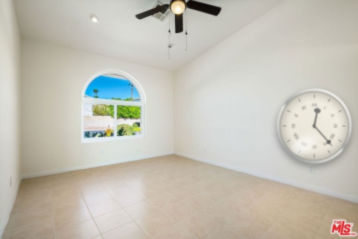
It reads **12:23**
